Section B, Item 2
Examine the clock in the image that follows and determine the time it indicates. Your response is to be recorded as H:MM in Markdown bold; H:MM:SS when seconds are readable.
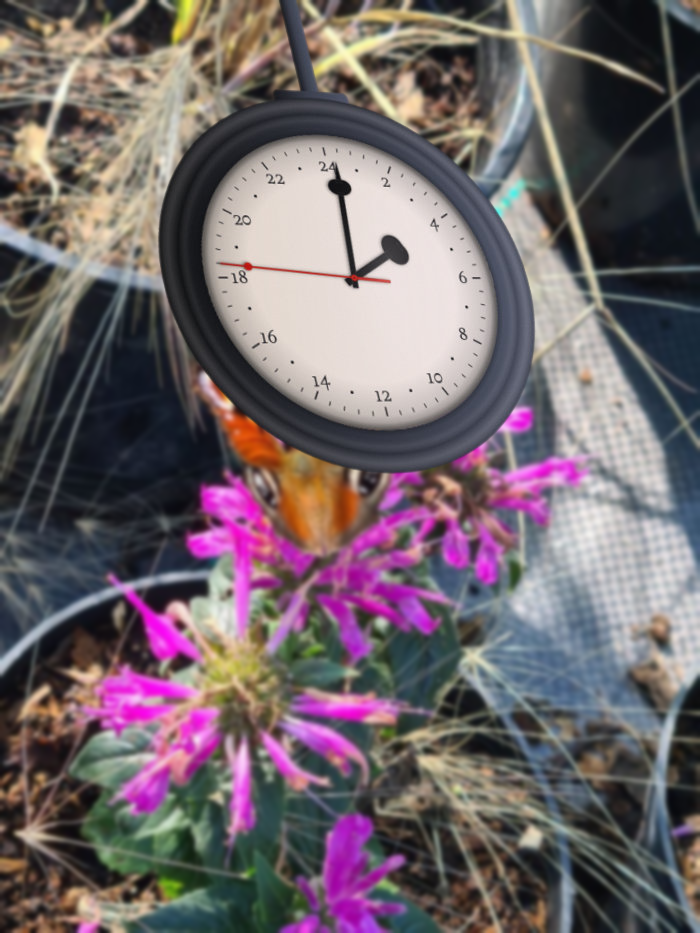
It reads **4:00:46**
